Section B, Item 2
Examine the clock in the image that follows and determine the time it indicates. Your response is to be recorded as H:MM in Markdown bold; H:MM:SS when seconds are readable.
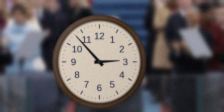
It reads **2:53**
